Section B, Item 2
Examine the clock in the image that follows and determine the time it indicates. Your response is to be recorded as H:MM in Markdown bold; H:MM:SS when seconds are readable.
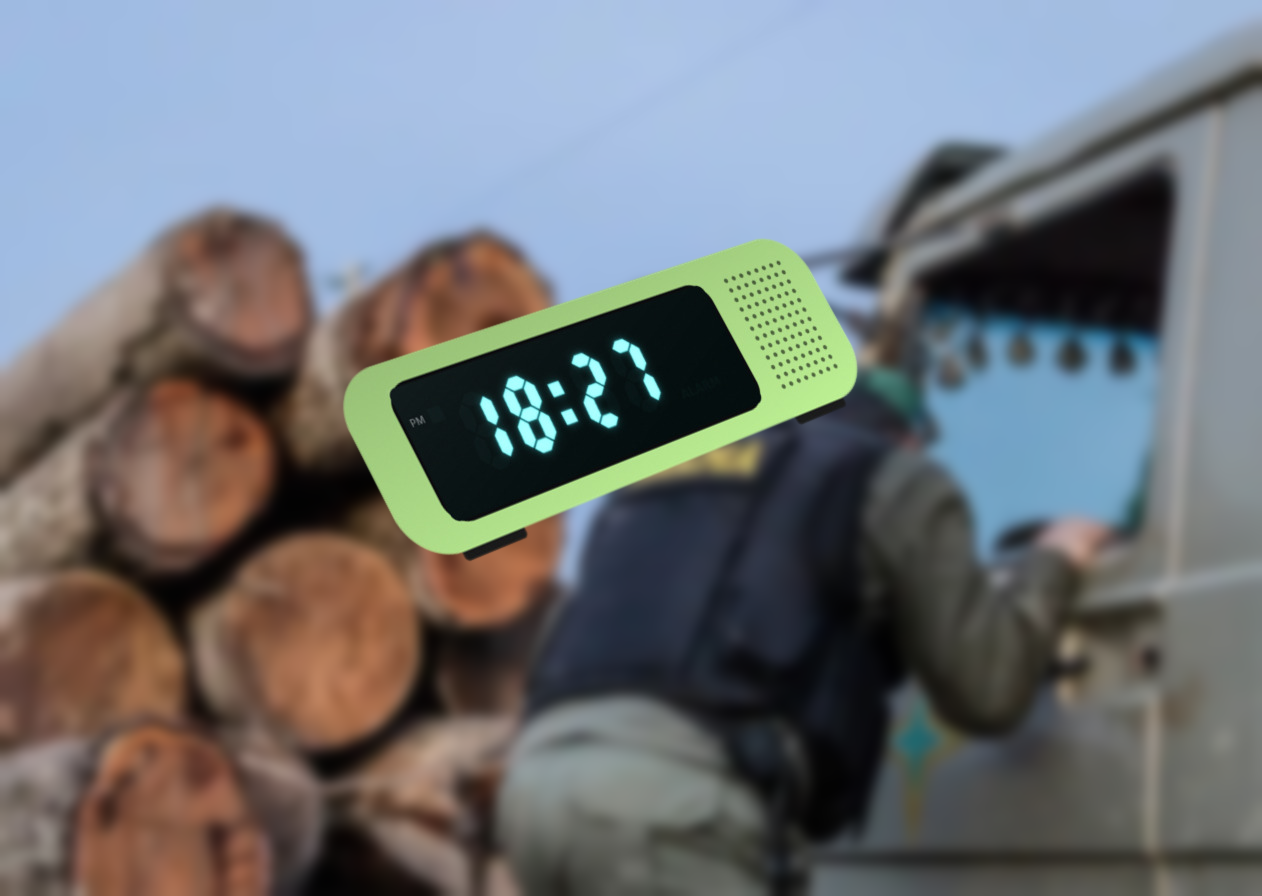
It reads **18:27**
